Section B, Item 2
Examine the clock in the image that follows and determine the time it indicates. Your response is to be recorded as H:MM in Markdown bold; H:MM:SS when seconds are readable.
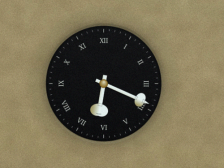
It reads **6:19**
